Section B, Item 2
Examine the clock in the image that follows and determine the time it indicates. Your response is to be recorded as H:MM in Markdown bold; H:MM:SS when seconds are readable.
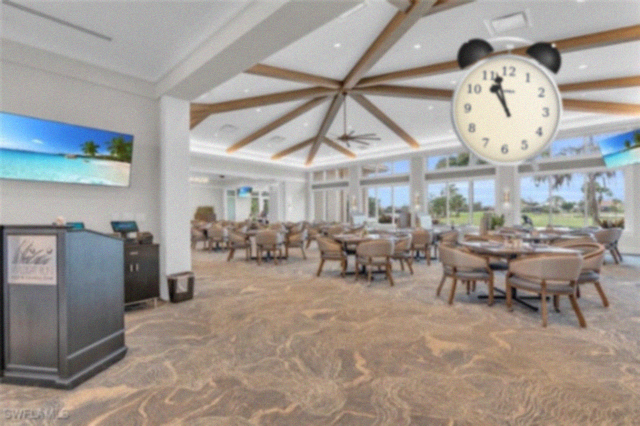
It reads **10:57**
